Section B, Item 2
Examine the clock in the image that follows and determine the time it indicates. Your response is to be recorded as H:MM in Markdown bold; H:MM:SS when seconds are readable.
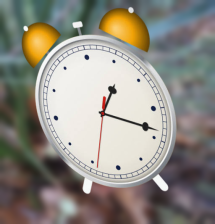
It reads **1:18:34**
